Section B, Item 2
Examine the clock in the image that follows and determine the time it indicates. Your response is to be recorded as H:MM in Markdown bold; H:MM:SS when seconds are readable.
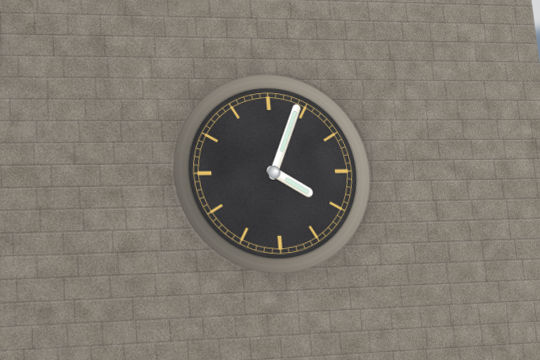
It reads **4:04**
